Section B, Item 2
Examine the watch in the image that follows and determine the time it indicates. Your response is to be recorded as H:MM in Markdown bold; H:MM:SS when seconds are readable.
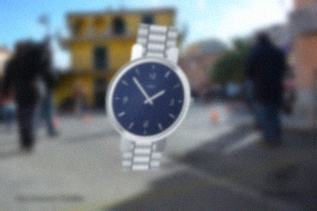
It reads **1:53**
